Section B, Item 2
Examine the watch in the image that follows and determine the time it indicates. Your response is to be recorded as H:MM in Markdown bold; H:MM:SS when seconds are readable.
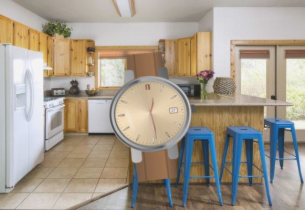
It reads **12:29**
